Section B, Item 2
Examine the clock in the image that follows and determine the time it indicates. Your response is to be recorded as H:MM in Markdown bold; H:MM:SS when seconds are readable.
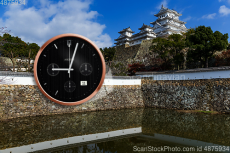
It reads **9:03**
